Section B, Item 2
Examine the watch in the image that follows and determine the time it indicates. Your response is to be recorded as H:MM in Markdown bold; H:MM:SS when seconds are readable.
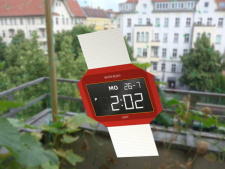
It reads **2:02**
